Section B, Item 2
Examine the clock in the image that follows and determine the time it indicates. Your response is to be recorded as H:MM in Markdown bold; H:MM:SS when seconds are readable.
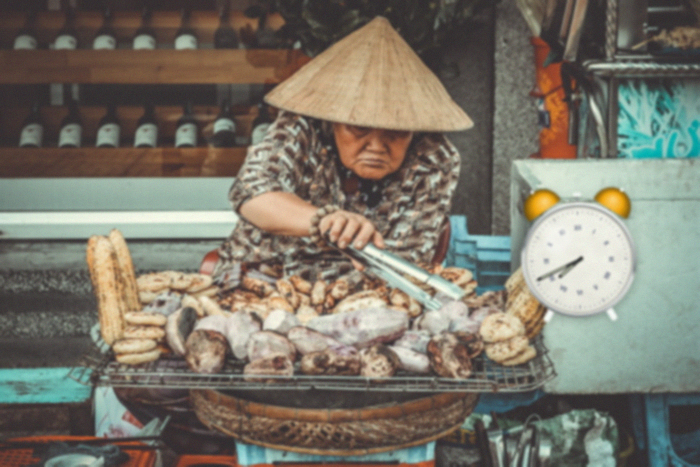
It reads **7:41**
